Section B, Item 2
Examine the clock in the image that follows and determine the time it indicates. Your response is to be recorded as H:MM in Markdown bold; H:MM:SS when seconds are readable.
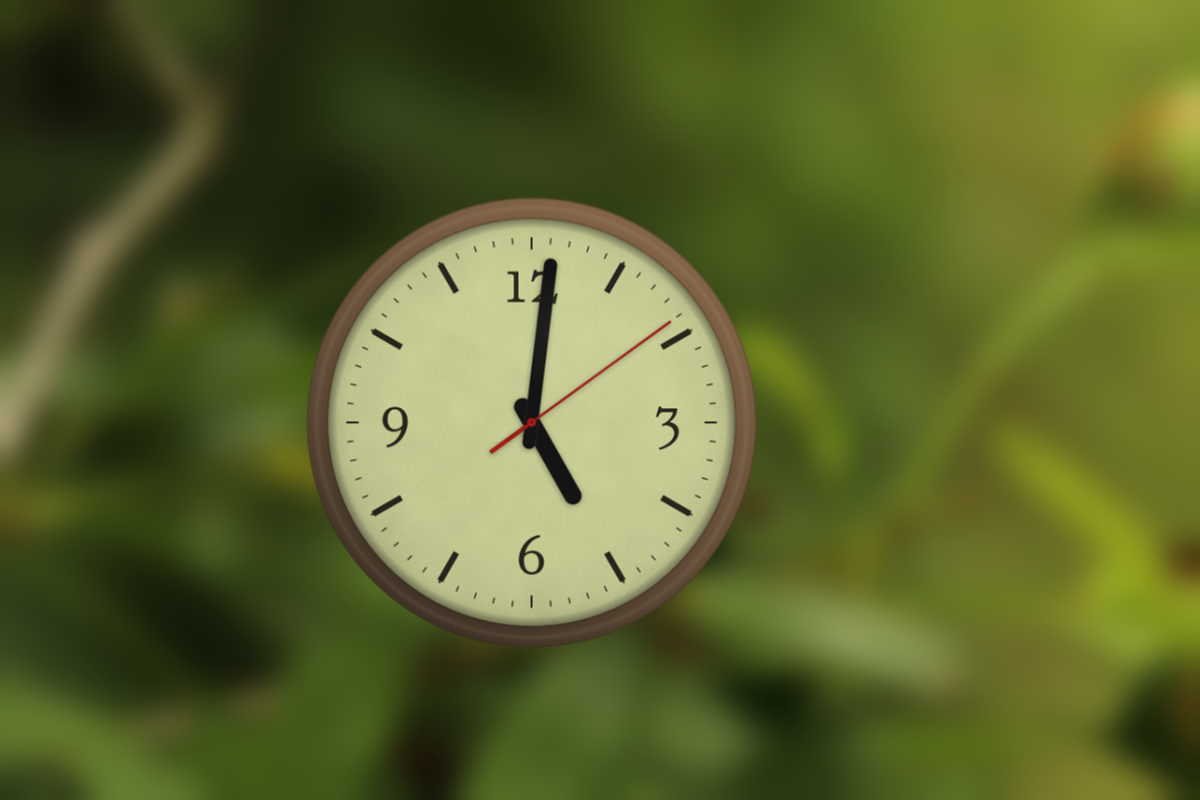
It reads **5:01:09**
